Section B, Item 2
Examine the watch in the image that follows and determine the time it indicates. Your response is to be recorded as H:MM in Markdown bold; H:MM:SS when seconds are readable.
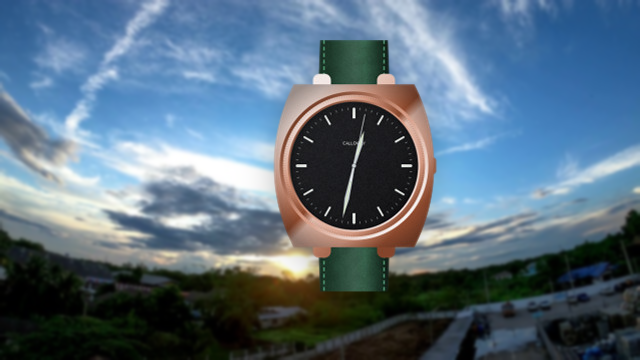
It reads **12:32:02**
